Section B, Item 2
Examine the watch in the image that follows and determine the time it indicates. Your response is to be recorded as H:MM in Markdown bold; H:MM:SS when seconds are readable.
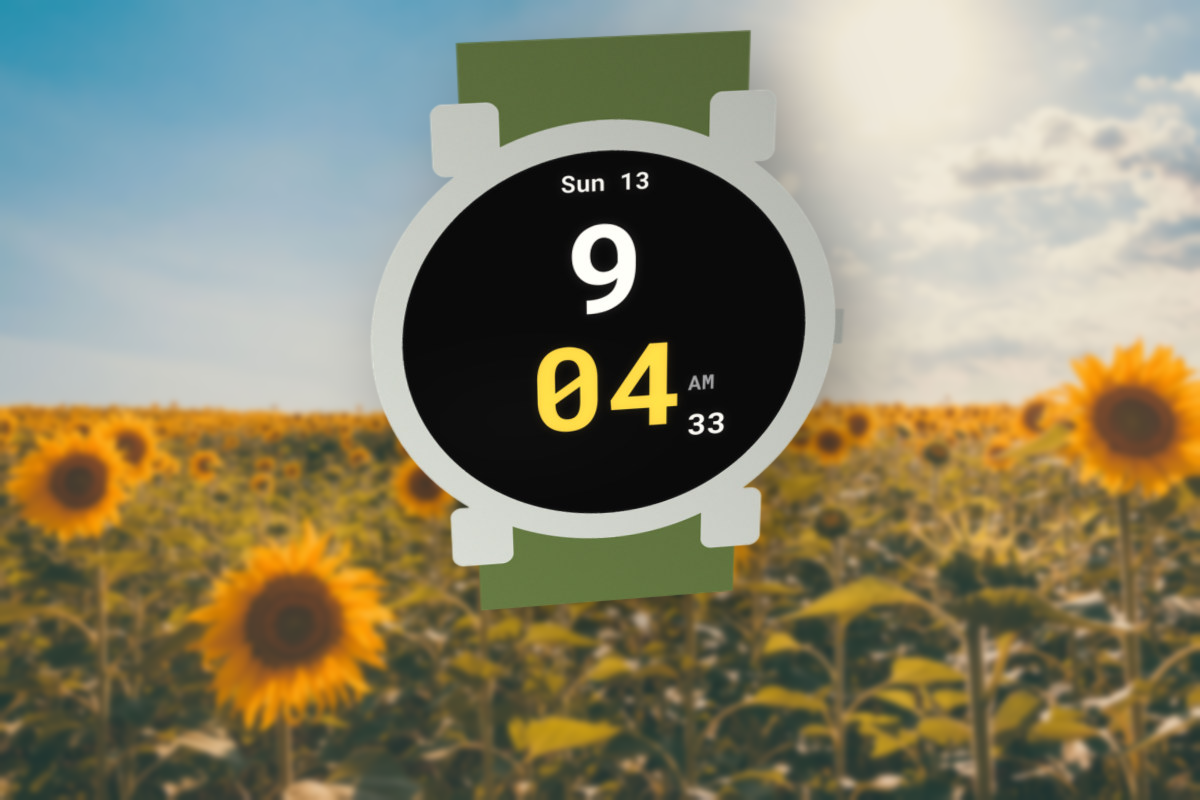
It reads **9:04:33**
